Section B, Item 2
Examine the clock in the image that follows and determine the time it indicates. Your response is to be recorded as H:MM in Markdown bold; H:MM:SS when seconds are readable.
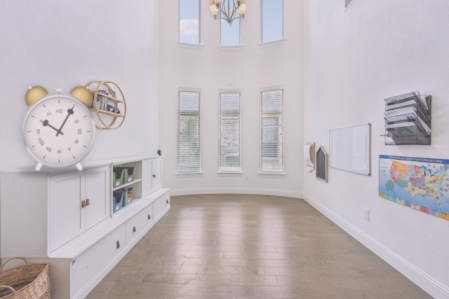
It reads **10:05**
